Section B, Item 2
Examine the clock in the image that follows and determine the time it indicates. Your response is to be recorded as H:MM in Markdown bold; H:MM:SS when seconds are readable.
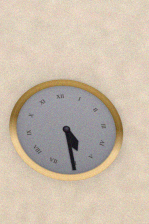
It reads **5:30**
